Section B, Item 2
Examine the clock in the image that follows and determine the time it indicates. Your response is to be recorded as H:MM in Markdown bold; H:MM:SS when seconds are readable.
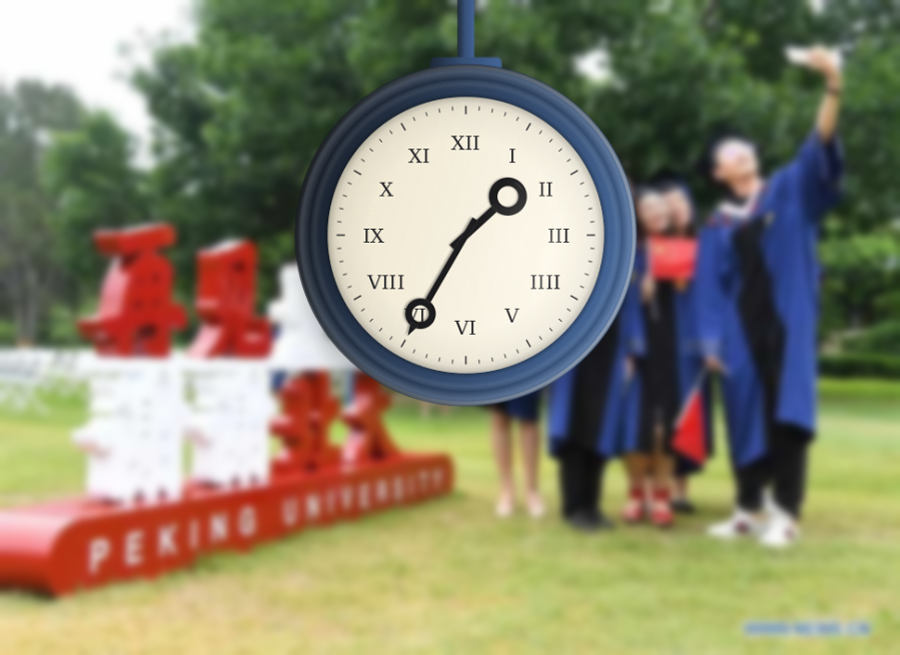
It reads **1:35**
